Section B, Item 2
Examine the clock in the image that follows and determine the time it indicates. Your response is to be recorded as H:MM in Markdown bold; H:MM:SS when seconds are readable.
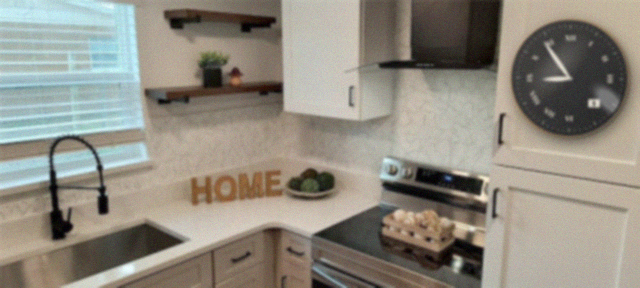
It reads **8:54**
